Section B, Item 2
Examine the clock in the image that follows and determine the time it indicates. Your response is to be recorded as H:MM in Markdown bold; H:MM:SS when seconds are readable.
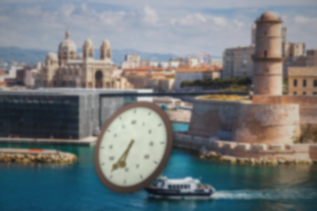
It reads **6:36**
